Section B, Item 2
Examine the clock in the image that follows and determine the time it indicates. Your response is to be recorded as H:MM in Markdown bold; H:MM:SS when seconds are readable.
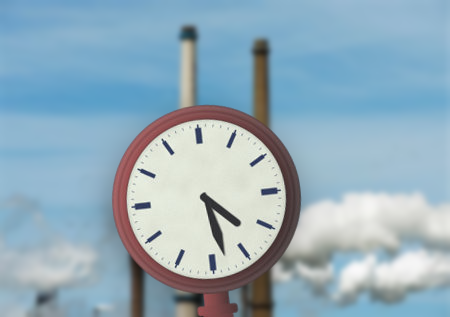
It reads **4:28**
